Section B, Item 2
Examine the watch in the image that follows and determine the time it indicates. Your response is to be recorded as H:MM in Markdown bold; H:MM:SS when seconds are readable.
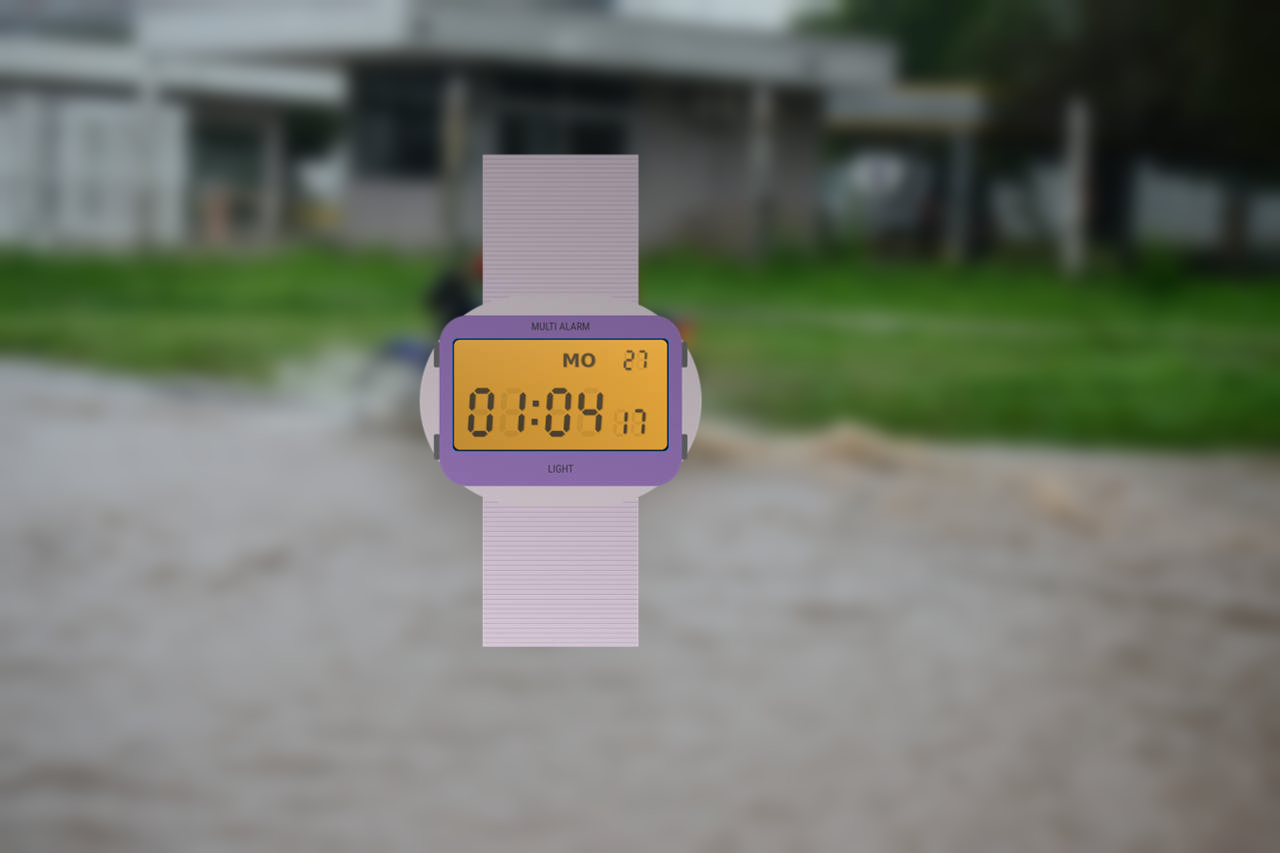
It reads **1:04:17**
